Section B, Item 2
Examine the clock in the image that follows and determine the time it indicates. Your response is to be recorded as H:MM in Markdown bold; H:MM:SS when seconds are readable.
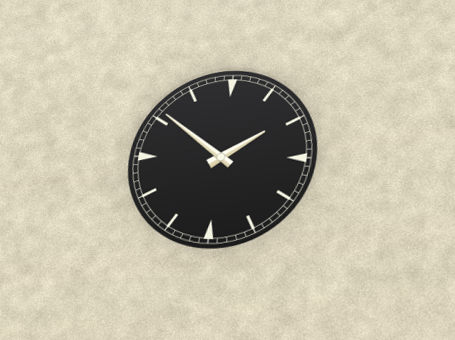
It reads **1:51**
